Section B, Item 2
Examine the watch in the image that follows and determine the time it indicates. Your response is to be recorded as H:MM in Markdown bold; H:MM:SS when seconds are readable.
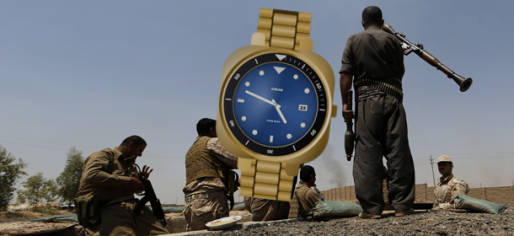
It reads **4:48**
